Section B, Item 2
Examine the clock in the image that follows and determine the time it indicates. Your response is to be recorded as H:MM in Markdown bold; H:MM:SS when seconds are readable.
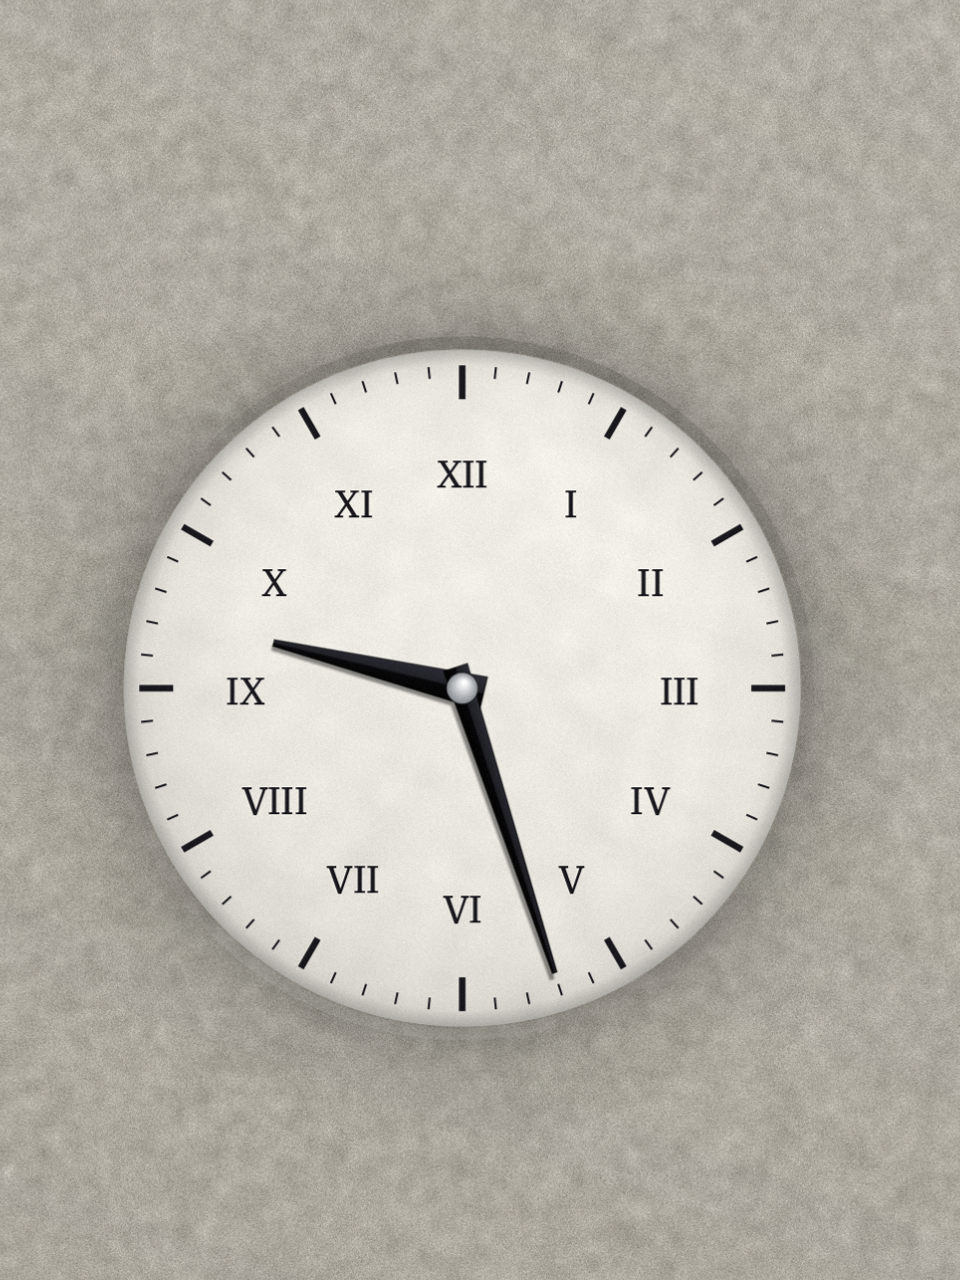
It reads **9:27**
